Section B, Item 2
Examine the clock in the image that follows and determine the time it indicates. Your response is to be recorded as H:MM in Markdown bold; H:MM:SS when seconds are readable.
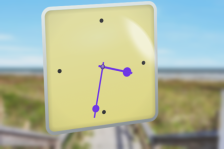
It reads **3:32**
